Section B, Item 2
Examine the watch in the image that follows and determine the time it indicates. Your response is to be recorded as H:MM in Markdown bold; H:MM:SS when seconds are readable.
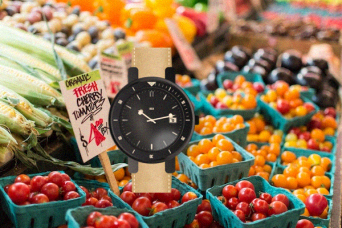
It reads **10:13**
